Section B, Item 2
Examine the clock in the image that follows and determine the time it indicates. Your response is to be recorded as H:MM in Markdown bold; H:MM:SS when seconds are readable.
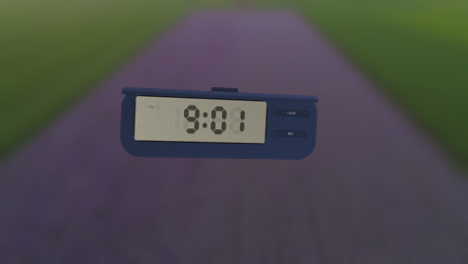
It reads **9:01**
